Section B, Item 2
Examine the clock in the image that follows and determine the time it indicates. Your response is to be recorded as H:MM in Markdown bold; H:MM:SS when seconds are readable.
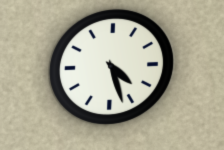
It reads **4:27**
